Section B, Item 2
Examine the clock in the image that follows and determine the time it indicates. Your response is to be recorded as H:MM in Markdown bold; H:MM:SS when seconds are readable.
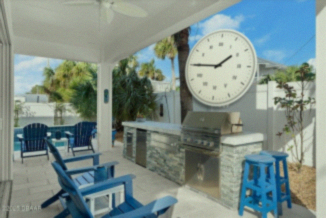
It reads **1:45**
